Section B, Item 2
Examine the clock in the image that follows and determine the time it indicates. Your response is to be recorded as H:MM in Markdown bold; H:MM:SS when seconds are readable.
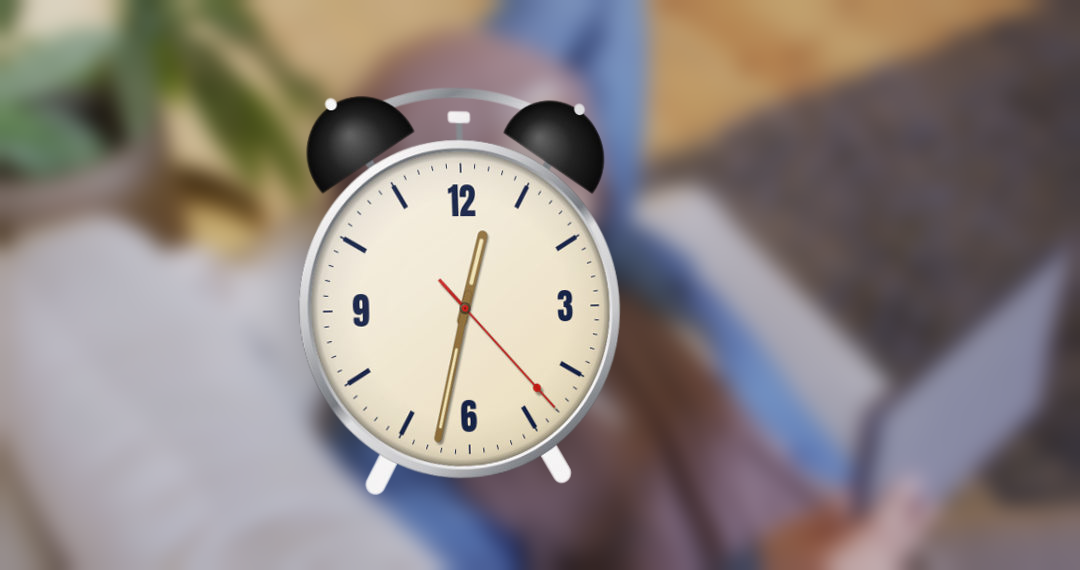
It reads **12:32:23**
